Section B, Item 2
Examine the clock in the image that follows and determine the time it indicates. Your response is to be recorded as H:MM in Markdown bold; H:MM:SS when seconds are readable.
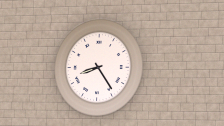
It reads **8:24**
